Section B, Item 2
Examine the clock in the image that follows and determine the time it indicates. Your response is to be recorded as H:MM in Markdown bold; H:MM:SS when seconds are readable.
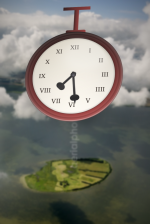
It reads **7:29**
